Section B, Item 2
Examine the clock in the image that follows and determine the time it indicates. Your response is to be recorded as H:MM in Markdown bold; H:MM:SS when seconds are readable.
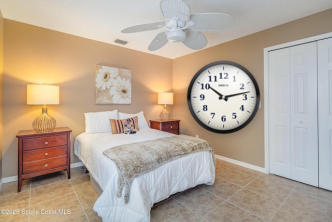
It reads **10:13**
